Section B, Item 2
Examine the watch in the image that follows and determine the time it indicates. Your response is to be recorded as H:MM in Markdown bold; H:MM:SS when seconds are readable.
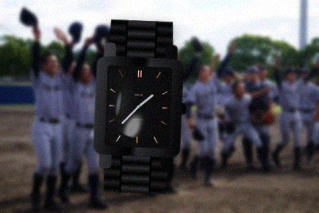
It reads **1:37**
